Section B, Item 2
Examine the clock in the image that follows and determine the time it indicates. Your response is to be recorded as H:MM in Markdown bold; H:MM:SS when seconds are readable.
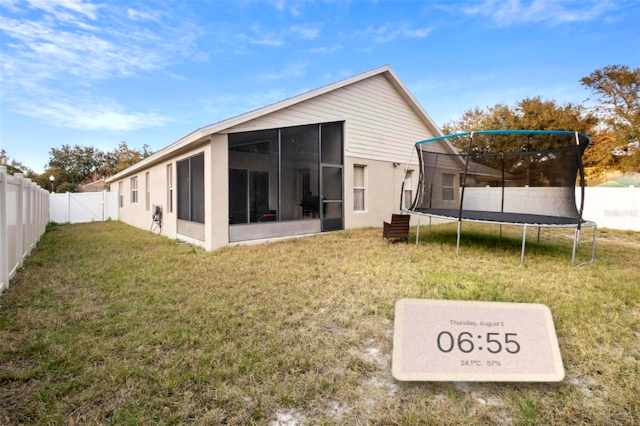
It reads **6:55**
